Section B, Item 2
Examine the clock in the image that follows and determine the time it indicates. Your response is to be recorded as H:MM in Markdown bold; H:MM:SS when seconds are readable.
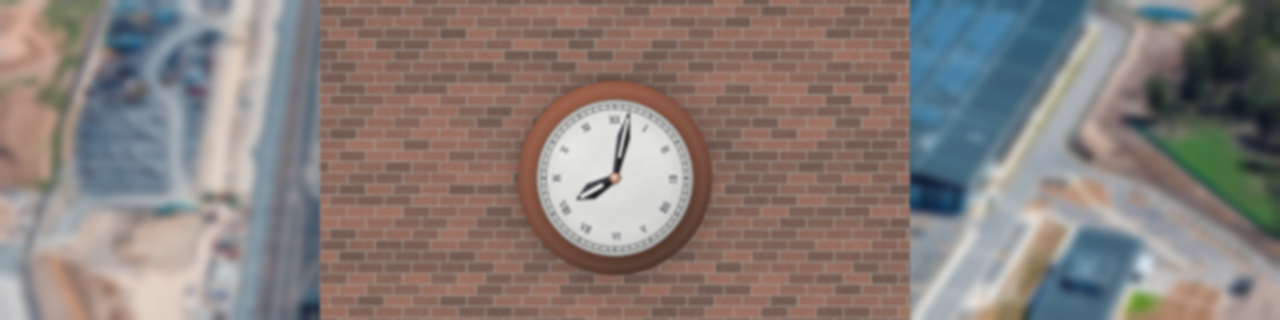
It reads **8:02**
